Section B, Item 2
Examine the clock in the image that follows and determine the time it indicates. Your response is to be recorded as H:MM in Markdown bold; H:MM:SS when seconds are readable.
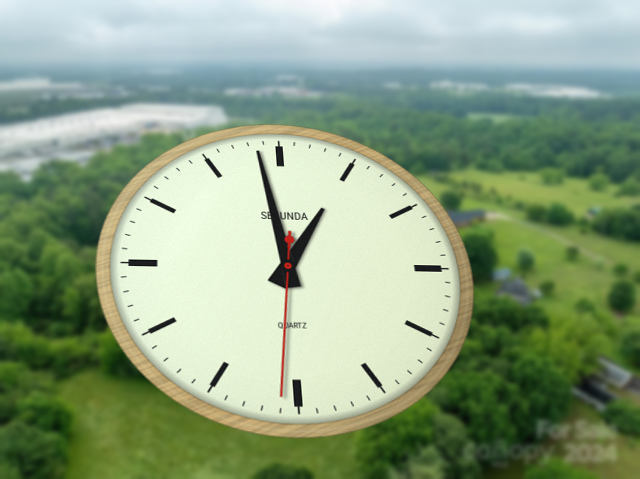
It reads **12:58:31**
